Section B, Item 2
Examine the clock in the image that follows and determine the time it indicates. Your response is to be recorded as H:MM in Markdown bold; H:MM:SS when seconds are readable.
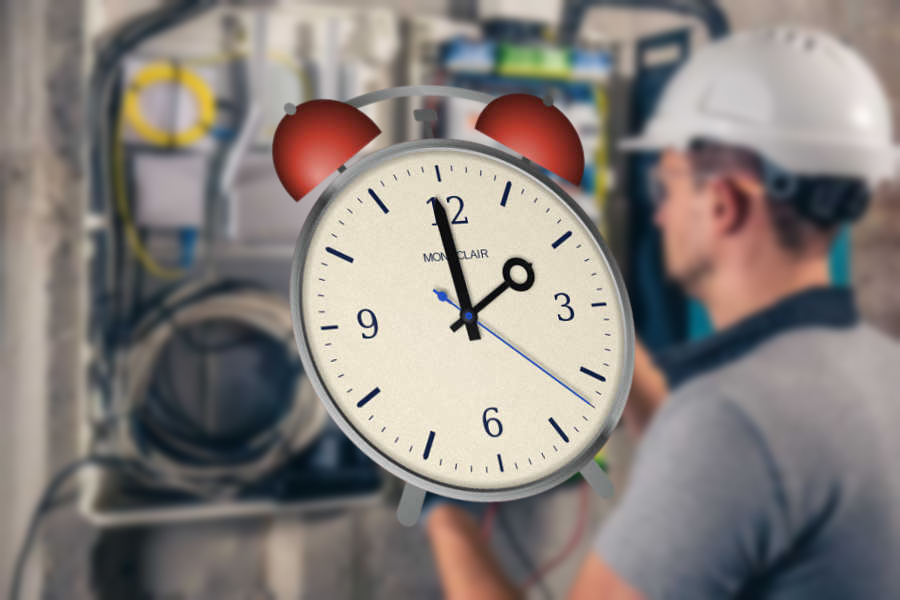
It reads **1:59:22**
